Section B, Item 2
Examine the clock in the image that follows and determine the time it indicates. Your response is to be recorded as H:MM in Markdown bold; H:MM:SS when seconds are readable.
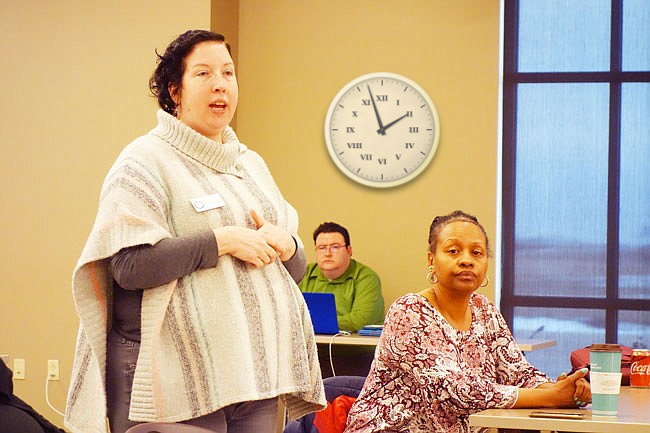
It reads **1:57**
